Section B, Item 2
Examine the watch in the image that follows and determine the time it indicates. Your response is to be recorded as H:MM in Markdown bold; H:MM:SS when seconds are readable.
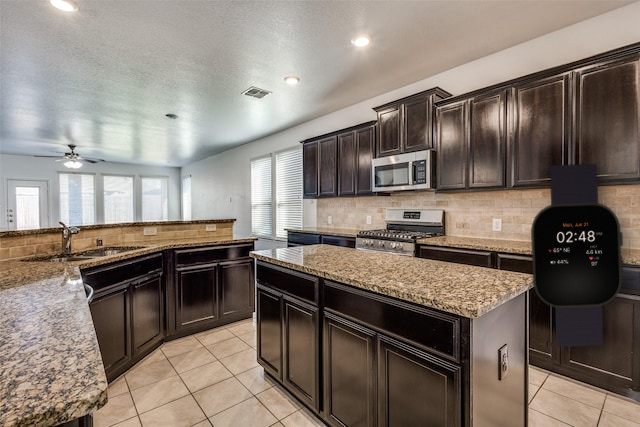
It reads **2:48**
